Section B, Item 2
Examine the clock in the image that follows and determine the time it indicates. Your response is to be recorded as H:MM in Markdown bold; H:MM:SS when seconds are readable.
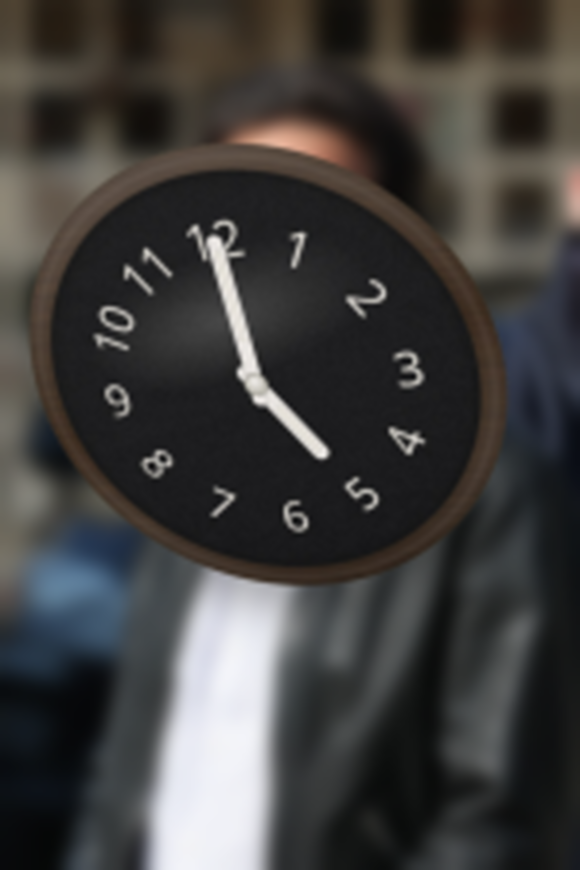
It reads **5:00**
